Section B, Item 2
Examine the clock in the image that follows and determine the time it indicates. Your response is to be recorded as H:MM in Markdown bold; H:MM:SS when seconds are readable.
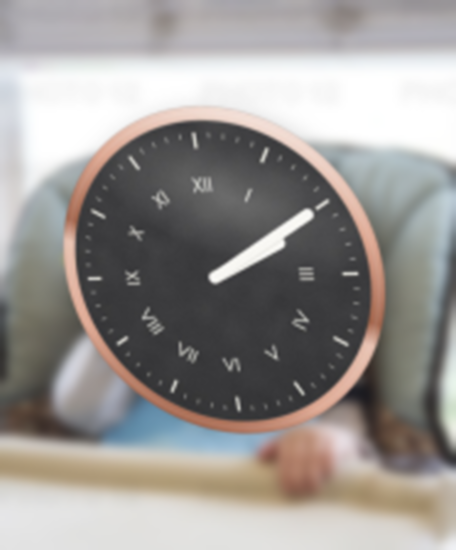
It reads **2:10**
